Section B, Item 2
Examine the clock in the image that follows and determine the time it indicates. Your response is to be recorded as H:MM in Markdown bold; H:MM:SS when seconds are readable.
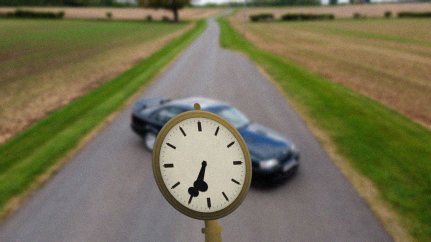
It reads **6:35**
